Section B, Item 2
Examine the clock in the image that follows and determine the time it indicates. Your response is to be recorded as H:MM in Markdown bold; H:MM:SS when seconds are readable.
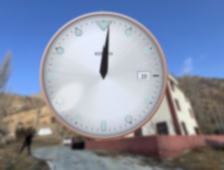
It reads **12:01**
